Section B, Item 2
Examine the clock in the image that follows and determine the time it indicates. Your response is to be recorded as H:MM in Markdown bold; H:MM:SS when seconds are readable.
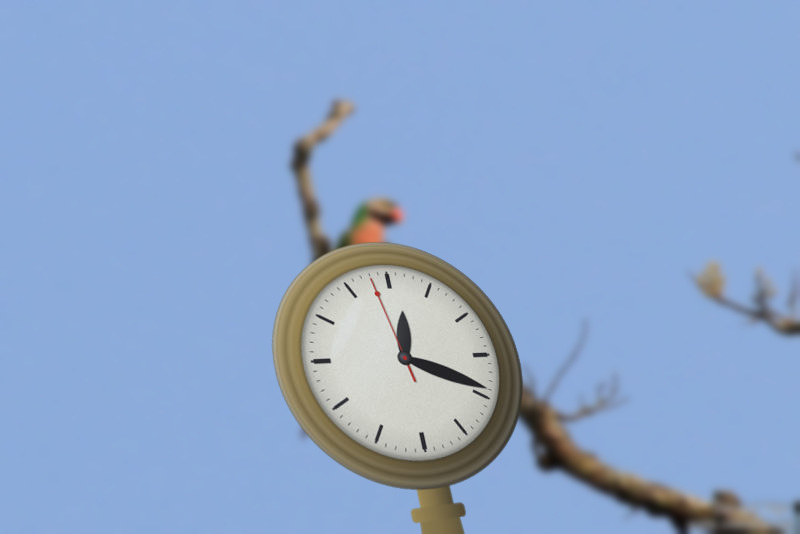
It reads **12:18:58**
